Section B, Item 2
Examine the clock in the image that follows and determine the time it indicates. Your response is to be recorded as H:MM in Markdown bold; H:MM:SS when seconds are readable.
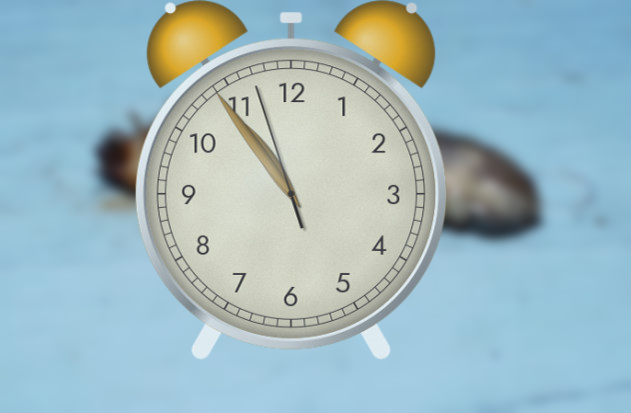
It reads **10:53:57**
